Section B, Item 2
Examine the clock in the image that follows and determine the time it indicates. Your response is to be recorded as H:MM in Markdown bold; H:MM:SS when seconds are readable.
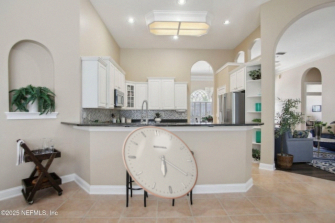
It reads **6:21**
